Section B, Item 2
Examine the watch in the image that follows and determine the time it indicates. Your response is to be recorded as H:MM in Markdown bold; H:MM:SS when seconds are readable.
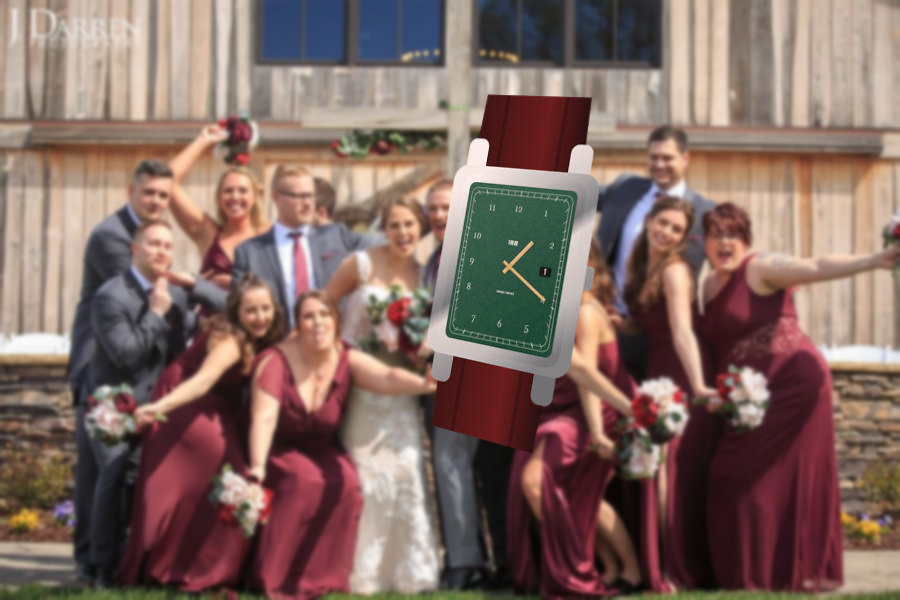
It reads **1:20**
